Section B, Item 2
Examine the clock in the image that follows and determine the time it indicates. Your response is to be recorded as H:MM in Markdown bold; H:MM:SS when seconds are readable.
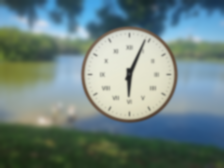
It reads **6:04**
